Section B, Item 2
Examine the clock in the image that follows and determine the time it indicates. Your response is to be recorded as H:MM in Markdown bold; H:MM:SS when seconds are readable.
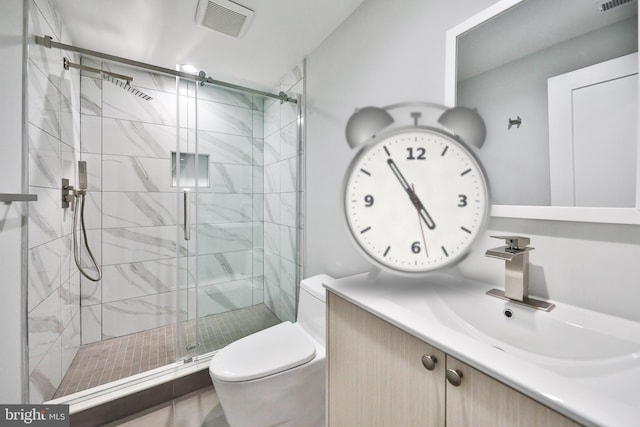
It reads **4:54:28**
